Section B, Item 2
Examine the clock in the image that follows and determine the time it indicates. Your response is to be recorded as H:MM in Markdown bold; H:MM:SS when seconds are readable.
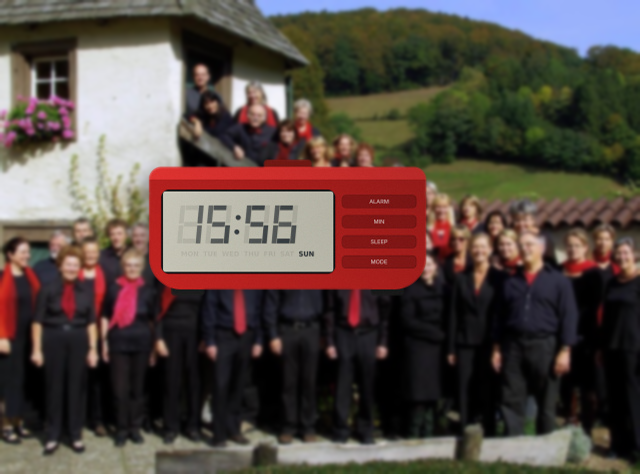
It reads **15:56**
